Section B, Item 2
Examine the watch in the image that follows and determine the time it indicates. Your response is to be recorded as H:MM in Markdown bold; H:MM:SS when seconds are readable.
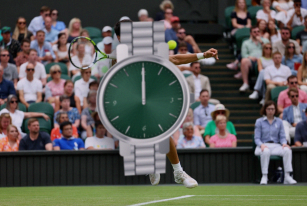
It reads **12:00**
